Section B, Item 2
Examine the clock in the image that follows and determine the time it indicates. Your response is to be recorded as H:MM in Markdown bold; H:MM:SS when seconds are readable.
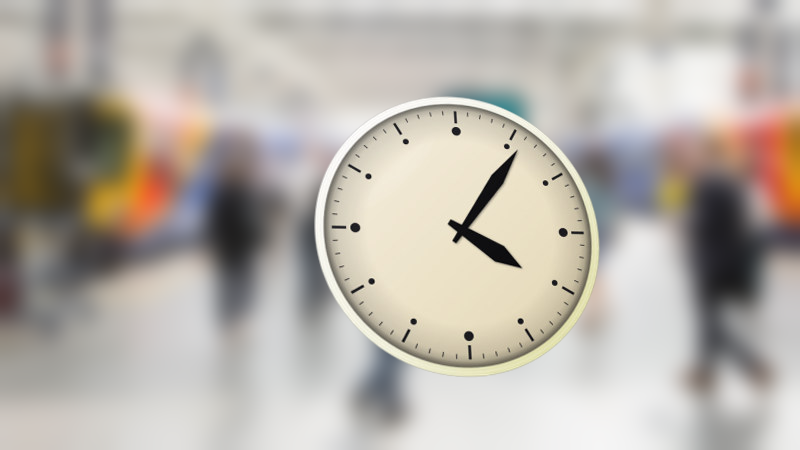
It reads **4:06**
